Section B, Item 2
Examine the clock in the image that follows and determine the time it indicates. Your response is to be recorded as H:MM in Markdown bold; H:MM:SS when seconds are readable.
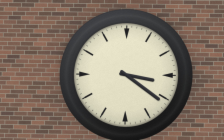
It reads **3:21**
